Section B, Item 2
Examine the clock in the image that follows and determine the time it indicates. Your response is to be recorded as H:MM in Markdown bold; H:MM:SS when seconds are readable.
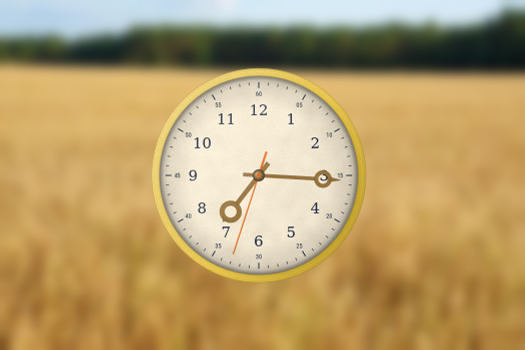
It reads **7:15:33**
